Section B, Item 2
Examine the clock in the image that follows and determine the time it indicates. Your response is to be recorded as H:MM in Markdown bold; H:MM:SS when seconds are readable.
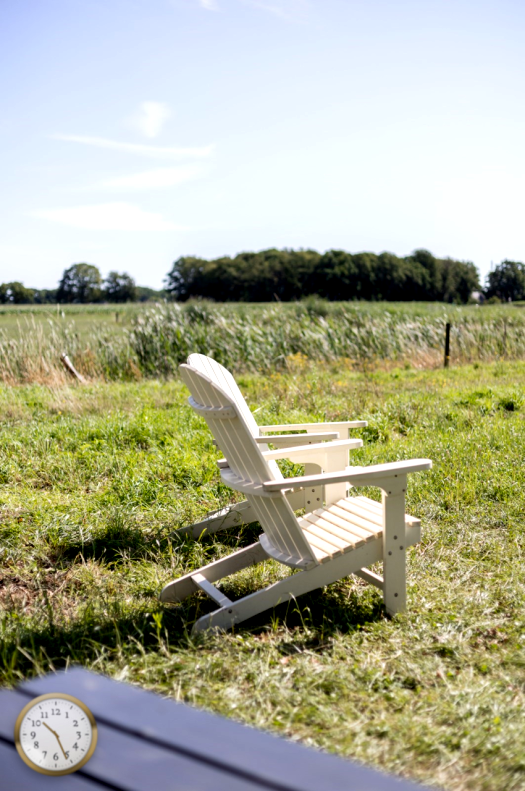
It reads **10:26**
